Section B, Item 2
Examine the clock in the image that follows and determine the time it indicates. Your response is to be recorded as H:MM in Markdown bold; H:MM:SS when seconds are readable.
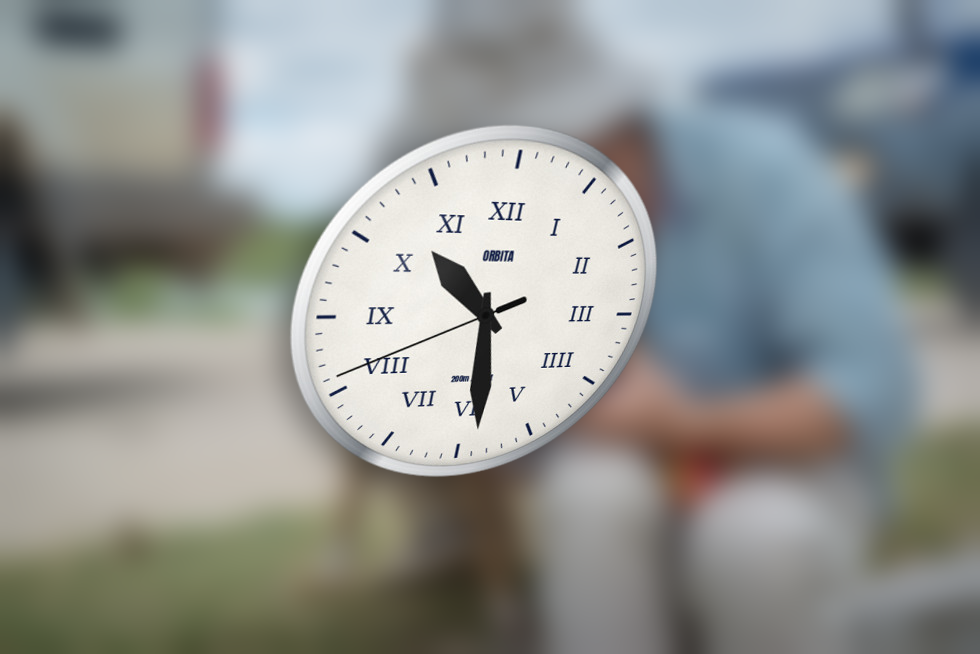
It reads **10:28:41**
